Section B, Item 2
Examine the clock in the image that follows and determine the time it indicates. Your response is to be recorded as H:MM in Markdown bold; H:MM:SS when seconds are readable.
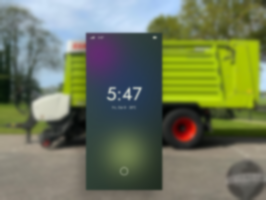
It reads **5:47**
